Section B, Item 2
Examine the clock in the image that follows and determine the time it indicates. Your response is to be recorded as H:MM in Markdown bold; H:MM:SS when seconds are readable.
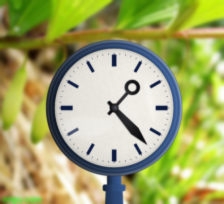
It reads **1:23**
